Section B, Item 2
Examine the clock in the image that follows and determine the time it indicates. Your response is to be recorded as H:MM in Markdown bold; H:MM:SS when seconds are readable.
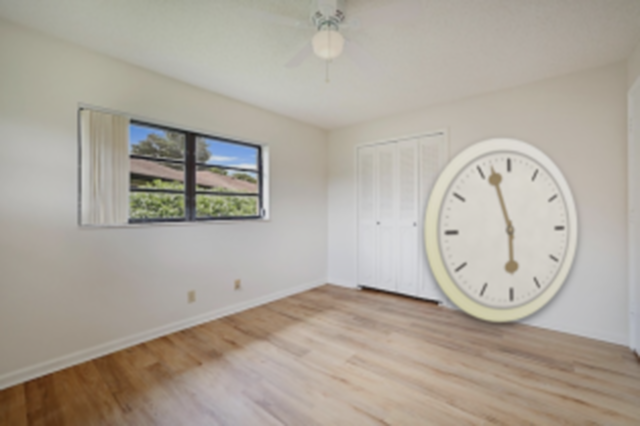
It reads **5:57**
